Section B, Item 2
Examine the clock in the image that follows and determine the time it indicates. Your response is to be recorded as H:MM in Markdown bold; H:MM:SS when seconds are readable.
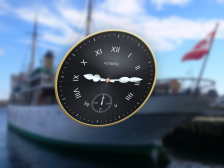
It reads **9:14**
